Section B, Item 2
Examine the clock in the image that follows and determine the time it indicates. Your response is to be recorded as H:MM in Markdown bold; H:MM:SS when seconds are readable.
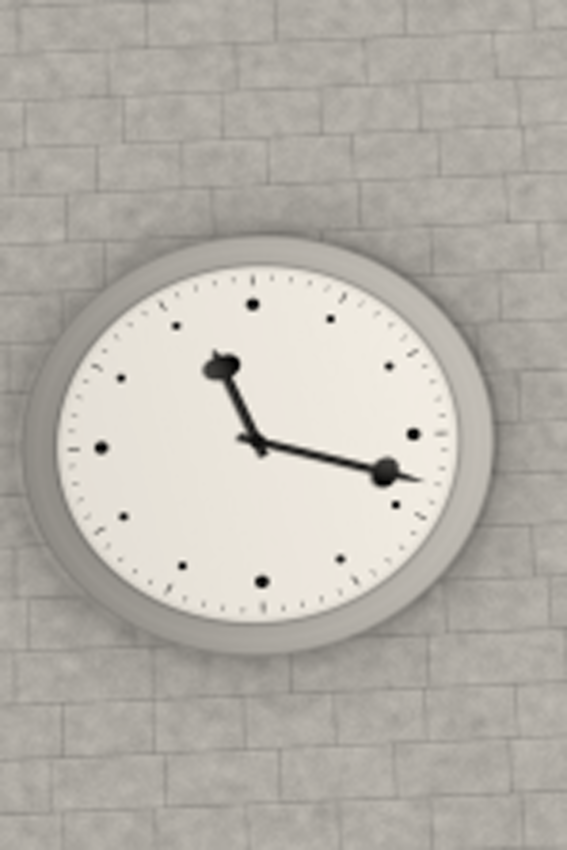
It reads **11:18**
